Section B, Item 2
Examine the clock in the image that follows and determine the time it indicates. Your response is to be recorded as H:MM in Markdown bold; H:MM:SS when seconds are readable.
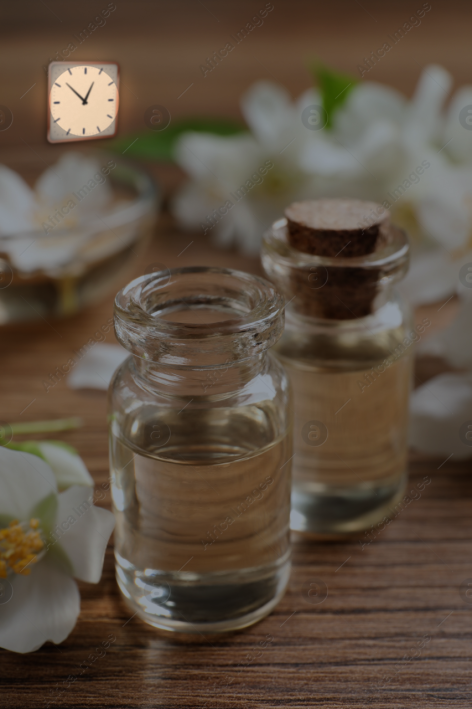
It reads **12:52**
